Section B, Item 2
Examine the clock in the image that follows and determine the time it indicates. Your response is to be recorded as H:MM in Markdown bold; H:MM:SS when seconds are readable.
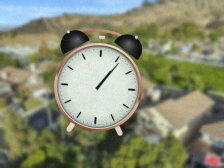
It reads **1:06**
